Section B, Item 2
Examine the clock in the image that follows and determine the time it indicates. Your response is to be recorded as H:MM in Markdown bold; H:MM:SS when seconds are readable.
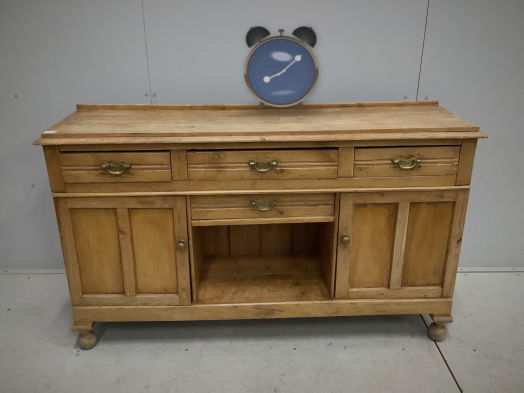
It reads **8:08**
